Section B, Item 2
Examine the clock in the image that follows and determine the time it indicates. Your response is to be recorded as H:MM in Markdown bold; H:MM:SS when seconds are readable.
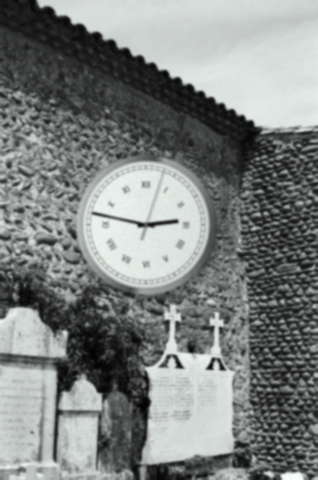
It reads **2:47:03**
